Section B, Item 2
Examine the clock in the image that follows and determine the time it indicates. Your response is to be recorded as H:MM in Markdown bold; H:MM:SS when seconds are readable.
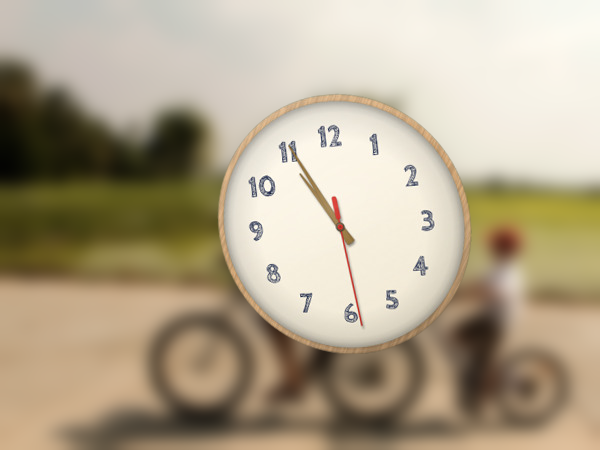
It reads **10:55:29**
